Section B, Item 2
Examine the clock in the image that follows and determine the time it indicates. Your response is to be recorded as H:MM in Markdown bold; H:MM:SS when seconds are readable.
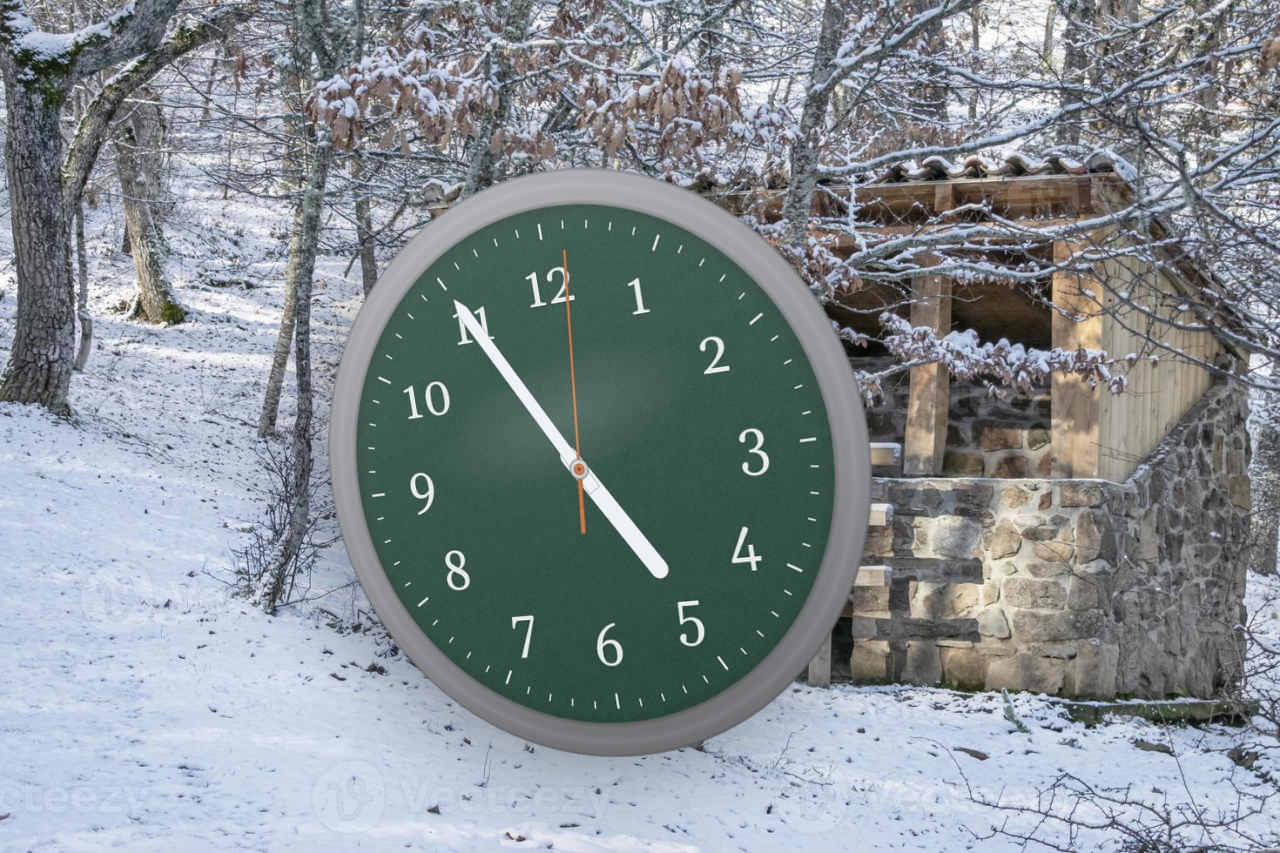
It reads **4:55:01**
